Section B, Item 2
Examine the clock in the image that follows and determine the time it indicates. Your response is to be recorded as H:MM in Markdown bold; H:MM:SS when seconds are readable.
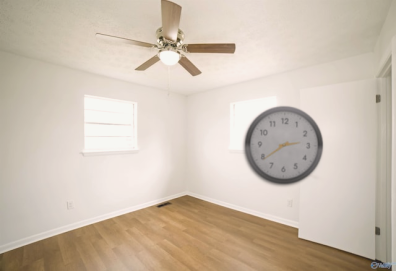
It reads **2:39**
